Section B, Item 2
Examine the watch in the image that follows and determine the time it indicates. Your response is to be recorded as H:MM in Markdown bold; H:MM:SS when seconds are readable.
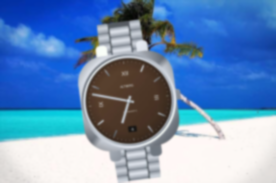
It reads **6:48**
